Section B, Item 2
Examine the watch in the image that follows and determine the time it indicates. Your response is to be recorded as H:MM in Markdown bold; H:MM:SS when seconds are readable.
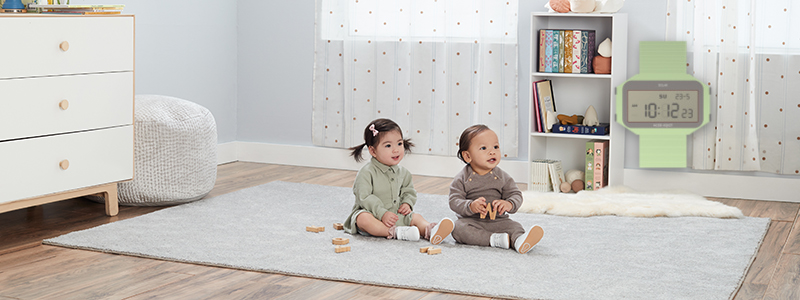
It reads **10:12:23**
